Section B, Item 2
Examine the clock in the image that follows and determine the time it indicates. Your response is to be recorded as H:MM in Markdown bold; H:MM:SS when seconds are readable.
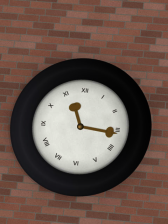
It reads **11:16**
